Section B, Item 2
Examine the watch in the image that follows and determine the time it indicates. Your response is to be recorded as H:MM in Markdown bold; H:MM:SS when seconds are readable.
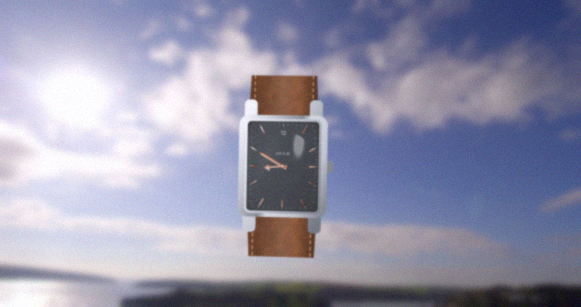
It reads **8:50**
